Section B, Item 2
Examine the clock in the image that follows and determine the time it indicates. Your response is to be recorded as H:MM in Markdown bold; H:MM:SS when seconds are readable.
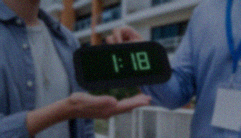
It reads **1:18**
